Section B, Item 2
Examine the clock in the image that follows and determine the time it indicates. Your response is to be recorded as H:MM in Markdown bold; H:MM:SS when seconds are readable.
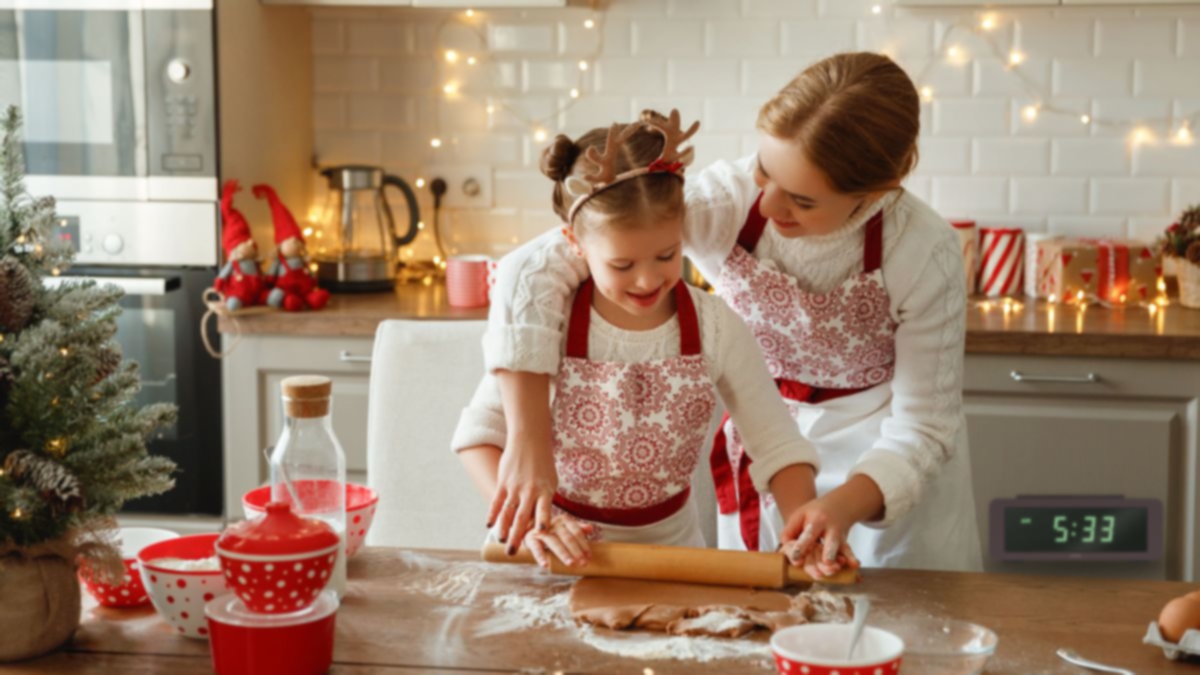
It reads **5:33**
